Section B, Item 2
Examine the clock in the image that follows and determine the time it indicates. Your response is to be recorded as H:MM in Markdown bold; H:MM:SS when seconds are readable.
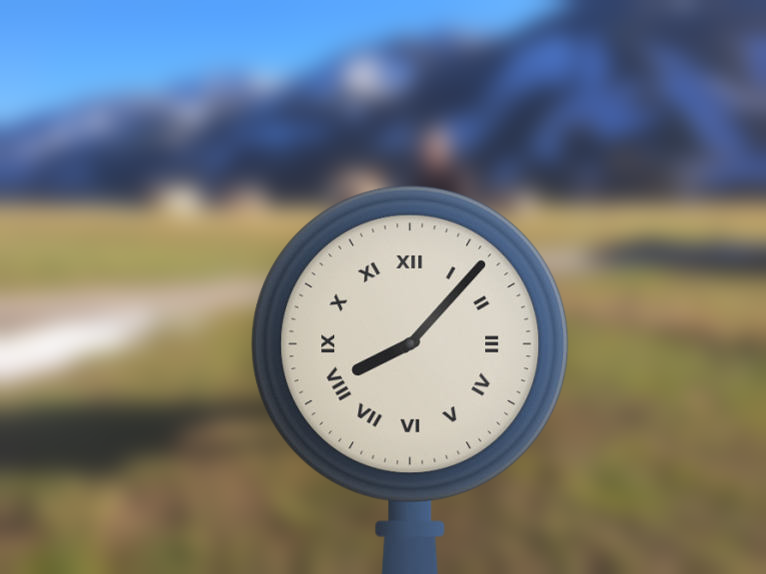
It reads **8:07**
